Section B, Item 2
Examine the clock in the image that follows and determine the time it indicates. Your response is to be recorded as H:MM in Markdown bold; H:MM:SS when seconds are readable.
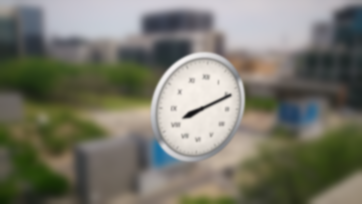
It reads **8:11**
